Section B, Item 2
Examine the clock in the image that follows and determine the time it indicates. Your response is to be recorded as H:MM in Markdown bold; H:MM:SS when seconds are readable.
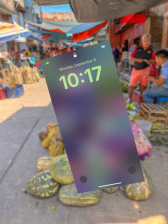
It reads **10:17**
